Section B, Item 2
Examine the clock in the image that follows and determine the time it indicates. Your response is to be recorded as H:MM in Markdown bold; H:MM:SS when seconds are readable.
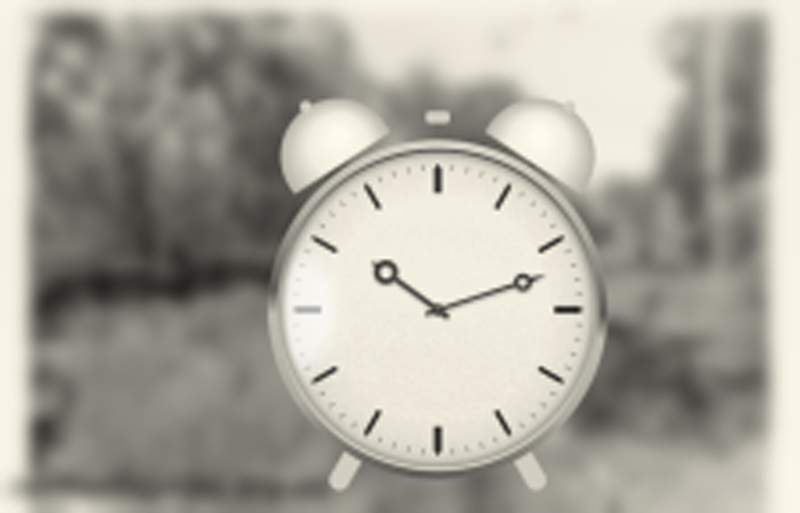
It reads **10:12**
